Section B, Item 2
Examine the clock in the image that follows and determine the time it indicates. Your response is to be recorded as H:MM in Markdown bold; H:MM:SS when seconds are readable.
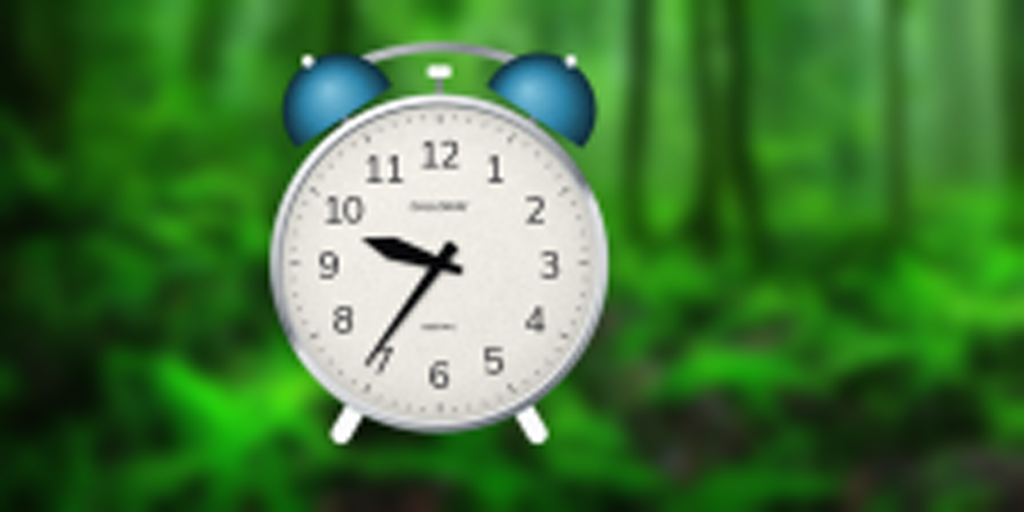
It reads **9:36**
